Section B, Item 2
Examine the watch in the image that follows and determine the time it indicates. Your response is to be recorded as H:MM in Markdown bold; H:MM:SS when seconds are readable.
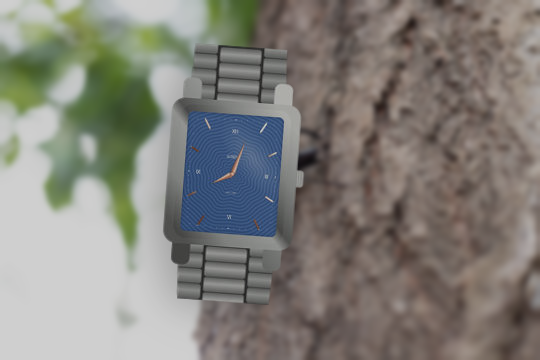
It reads **8:03**
